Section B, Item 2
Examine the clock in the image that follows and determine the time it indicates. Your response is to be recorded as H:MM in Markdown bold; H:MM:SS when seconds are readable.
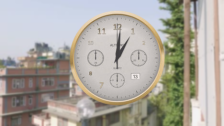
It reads **1:01**
